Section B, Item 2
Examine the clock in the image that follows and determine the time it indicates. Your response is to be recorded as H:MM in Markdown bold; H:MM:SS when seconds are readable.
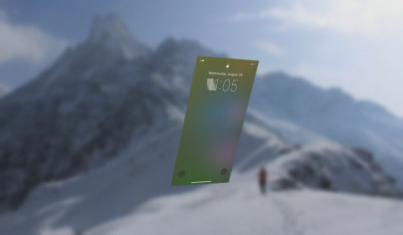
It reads **11:05**
